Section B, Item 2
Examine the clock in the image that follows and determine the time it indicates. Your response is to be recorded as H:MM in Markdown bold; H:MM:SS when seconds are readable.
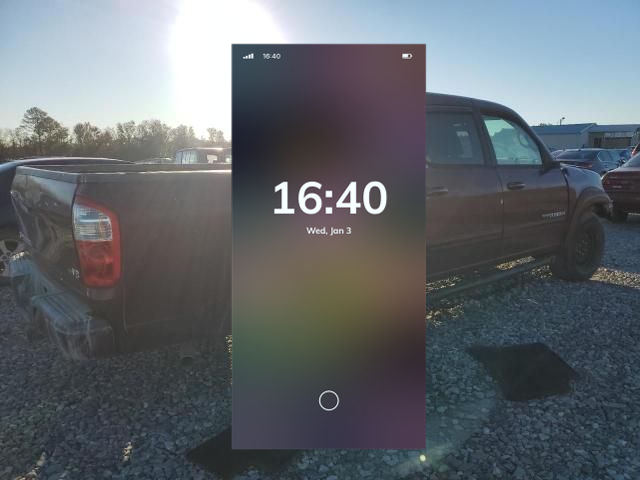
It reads **16:40**
